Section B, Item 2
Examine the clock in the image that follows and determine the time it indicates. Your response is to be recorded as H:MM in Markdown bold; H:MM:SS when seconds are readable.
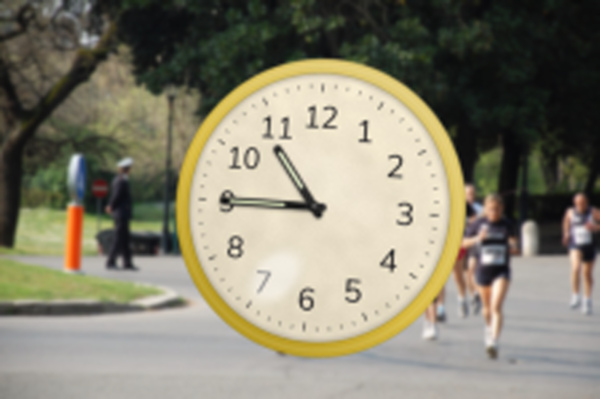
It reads **10:45**
